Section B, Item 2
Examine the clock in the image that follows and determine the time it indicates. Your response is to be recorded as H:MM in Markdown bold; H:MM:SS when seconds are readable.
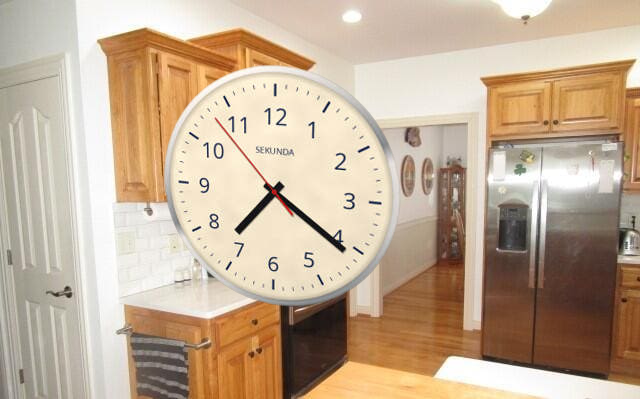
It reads **7:20:53**
